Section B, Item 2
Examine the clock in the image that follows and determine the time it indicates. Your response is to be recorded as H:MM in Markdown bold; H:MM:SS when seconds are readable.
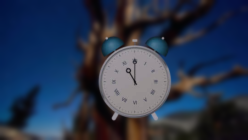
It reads **11:00**
